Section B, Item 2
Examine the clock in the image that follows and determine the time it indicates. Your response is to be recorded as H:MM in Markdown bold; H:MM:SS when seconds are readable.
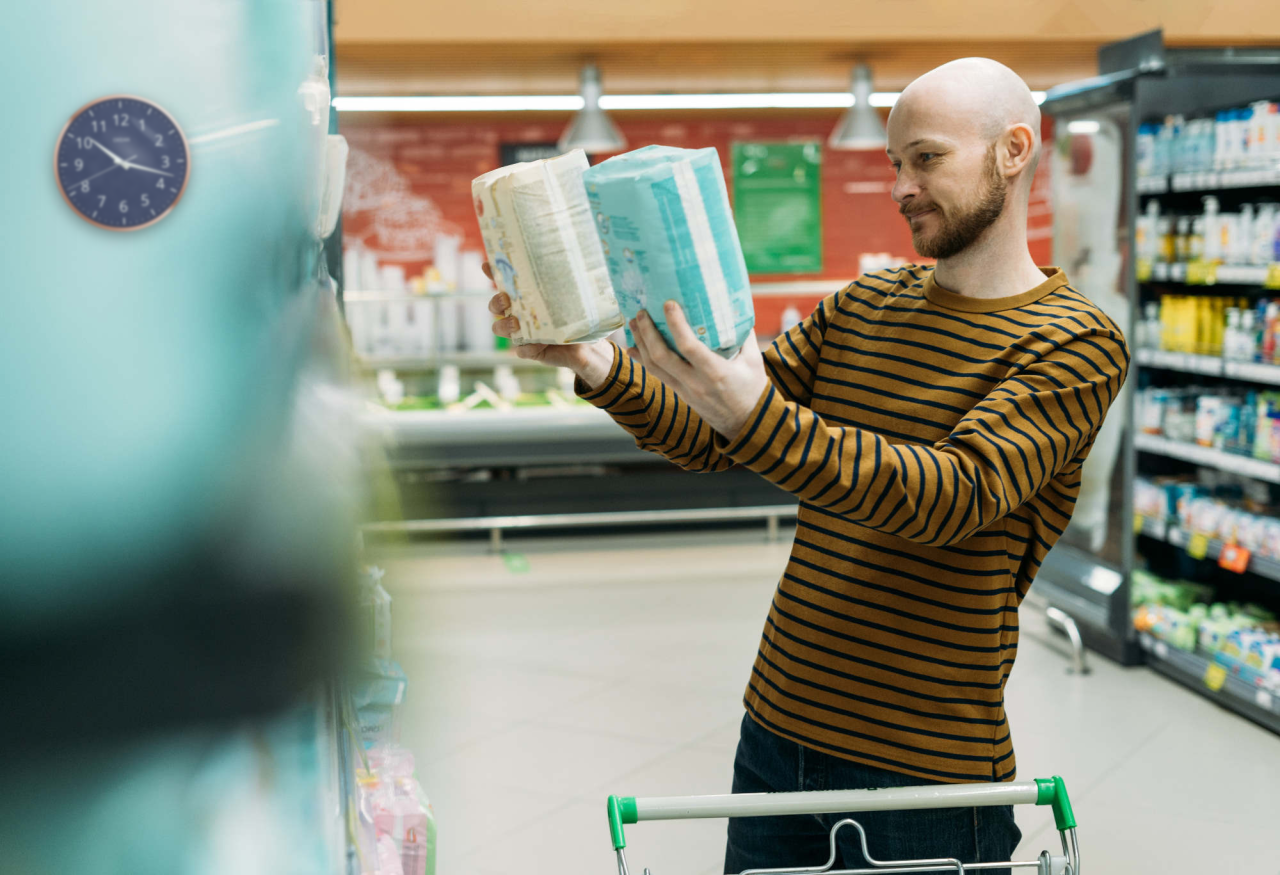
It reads **10:17:41**
